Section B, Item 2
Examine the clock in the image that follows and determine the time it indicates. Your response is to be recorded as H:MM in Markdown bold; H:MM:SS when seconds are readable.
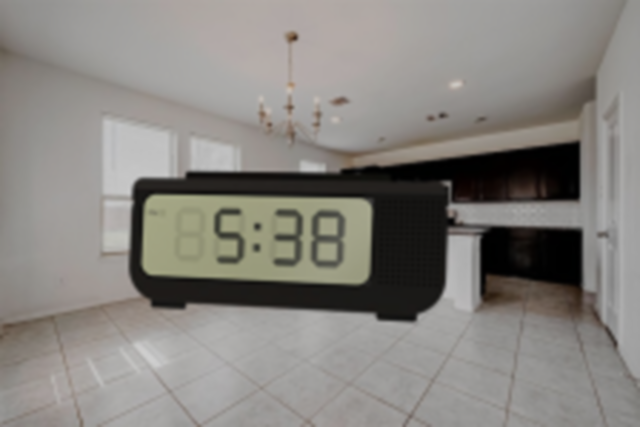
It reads **5:38**
